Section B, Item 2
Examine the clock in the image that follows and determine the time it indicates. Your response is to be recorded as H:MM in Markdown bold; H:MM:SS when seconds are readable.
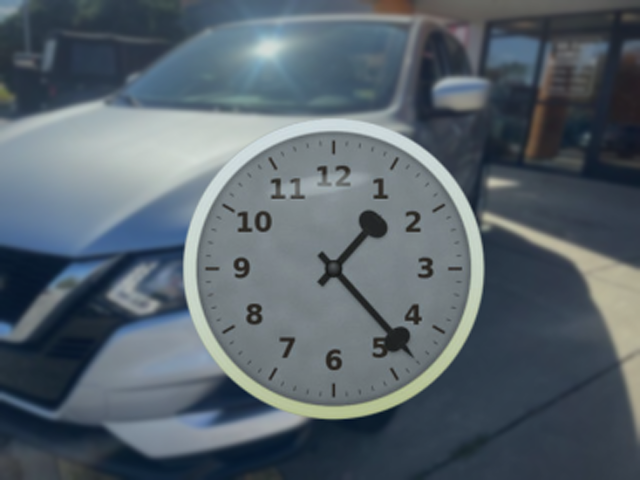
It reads **1:23**
